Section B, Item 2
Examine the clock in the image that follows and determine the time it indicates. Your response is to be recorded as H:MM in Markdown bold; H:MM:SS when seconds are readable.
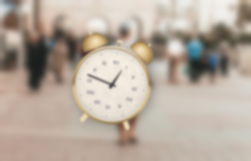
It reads **12:47**
